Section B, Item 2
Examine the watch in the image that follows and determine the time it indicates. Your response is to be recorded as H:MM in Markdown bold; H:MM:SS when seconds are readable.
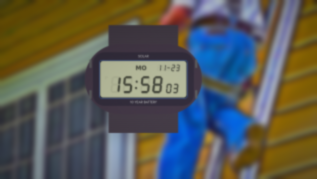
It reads **15:58**
